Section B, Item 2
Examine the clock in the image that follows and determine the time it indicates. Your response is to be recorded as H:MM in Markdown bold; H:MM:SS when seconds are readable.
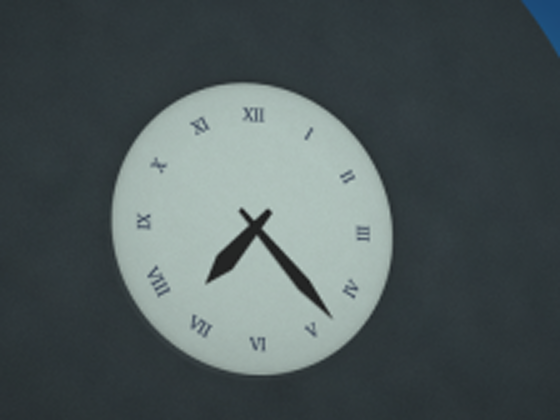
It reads **7:23**
